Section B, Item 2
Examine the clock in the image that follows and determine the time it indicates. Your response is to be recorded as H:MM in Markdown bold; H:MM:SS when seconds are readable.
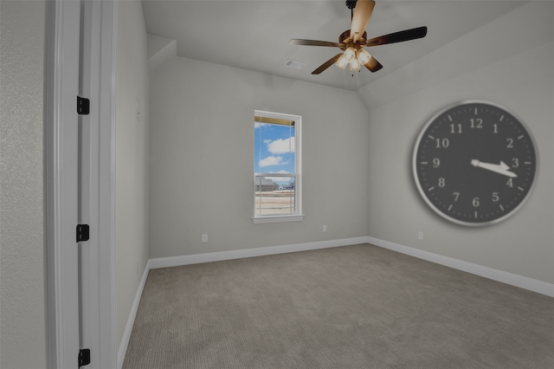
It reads **3:18**
